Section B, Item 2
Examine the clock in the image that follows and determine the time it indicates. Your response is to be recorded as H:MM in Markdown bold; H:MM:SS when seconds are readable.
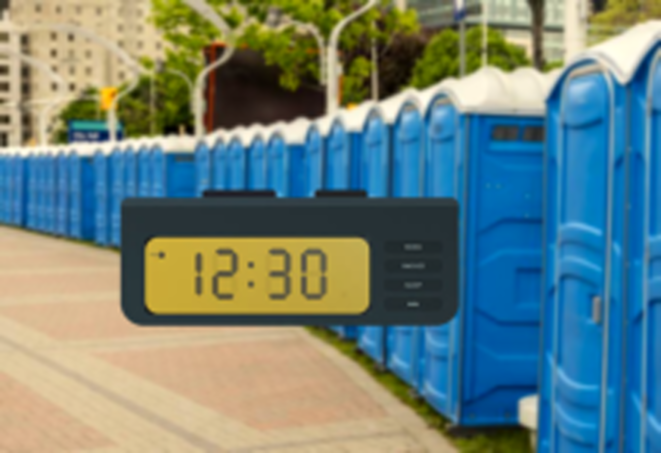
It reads **12:30**
